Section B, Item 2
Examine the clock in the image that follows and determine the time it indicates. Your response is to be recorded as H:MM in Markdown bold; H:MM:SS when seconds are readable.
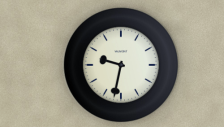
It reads **9:32**
